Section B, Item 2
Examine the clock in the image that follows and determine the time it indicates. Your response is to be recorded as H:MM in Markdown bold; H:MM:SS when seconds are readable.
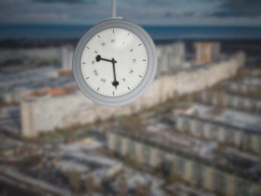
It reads **9:29**
